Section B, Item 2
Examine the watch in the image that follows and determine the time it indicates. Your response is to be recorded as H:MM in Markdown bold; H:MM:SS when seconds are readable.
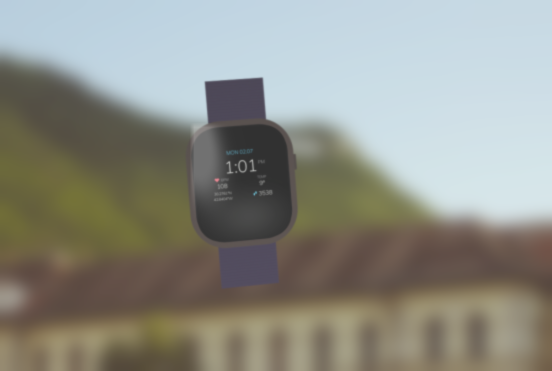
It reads **1:01**
